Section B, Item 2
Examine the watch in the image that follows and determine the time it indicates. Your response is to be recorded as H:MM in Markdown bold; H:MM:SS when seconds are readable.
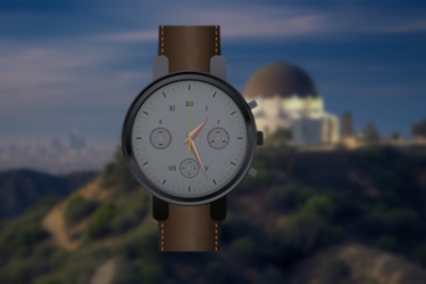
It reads **1:26**
